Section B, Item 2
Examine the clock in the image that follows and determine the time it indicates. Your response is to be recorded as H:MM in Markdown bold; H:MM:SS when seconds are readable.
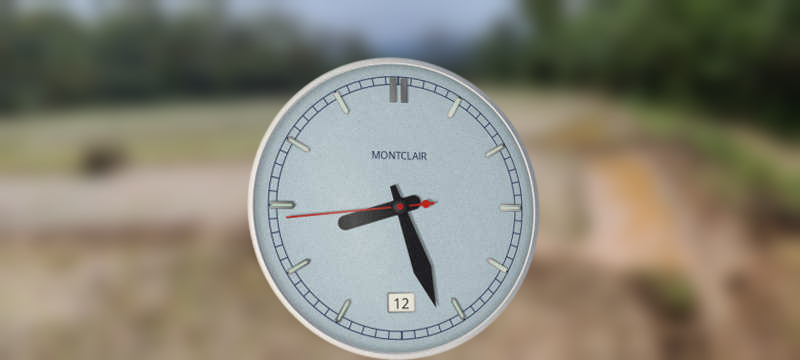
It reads **8:26:44**
